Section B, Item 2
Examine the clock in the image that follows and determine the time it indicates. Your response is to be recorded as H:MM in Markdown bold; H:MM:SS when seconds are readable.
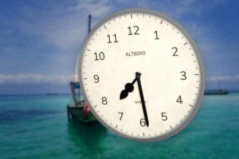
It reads **7:29**
